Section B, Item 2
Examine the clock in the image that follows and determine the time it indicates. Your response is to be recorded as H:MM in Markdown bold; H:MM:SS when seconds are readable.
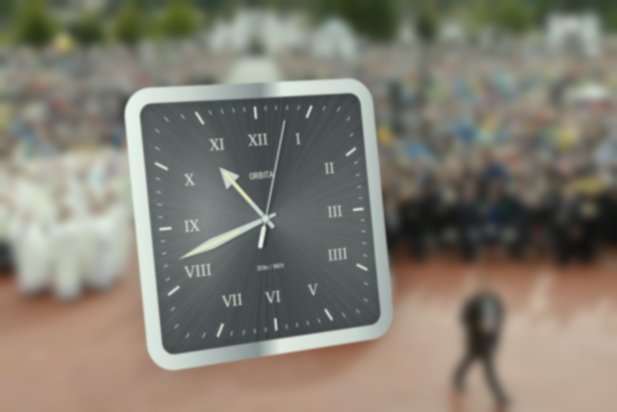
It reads **10:42:03**
